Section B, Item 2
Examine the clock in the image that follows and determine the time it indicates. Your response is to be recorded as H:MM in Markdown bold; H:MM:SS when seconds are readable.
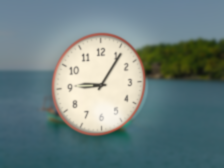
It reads **9:06**
